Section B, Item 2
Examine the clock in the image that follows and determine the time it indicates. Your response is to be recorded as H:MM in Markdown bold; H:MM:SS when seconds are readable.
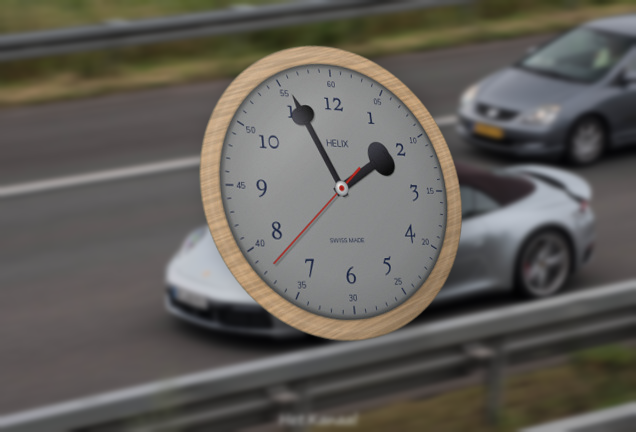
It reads **1:55:38**
